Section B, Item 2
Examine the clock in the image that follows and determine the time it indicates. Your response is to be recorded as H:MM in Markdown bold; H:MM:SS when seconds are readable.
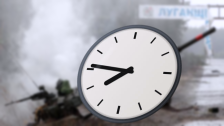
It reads **7:46**
